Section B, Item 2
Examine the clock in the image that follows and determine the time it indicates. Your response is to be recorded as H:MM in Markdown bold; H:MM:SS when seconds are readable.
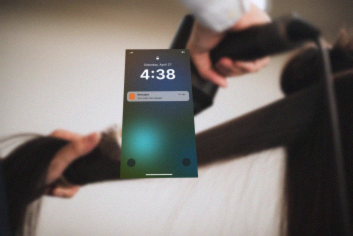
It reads **4:38**
